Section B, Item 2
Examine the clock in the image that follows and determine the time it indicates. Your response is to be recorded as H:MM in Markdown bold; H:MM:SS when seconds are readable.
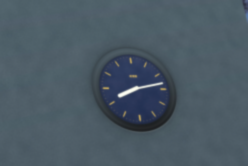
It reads **8:13**
